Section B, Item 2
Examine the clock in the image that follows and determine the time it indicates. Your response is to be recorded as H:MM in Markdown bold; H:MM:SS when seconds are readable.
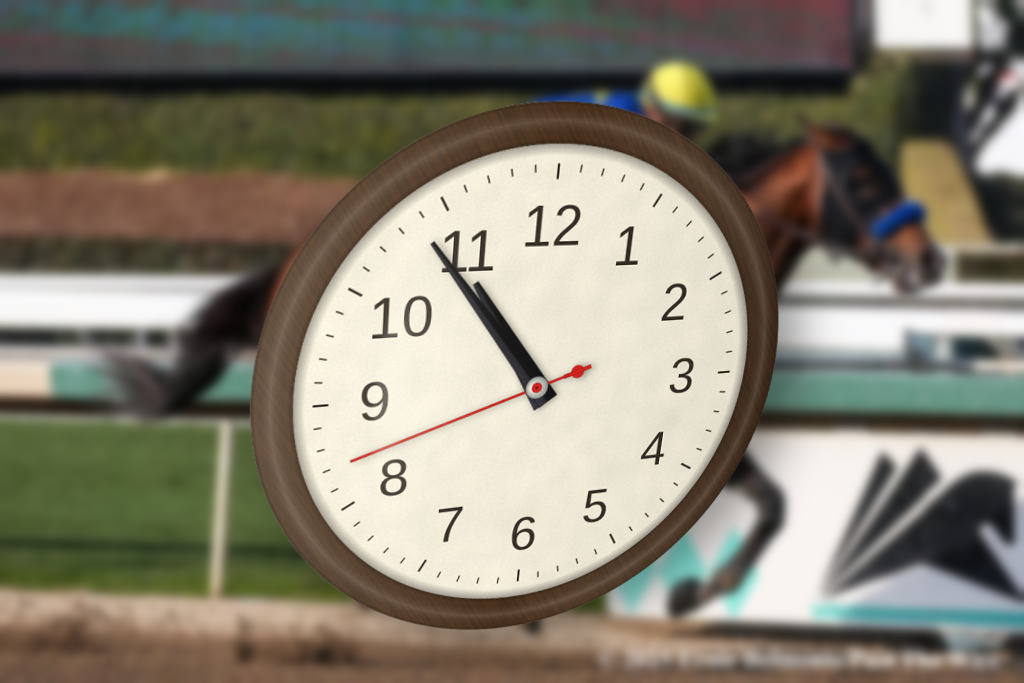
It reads **10:53:42**
